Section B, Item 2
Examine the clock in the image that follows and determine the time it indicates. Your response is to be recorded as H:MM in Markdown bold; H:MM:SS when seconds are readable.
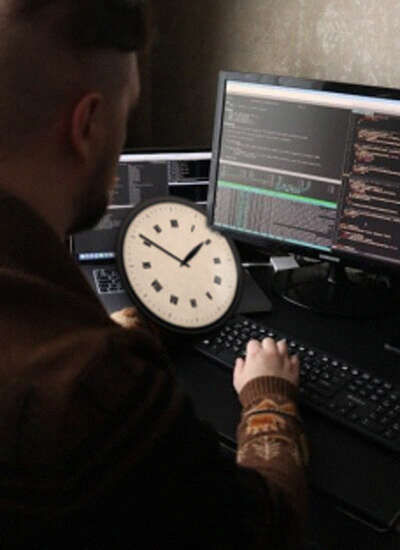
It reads **1:51**
